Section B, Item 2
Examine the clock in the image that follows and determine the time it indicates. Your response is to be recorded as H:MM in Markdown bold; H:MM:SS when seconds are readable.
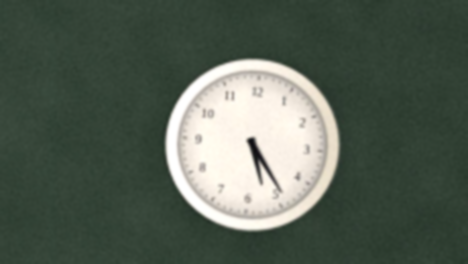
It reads **5:24**
